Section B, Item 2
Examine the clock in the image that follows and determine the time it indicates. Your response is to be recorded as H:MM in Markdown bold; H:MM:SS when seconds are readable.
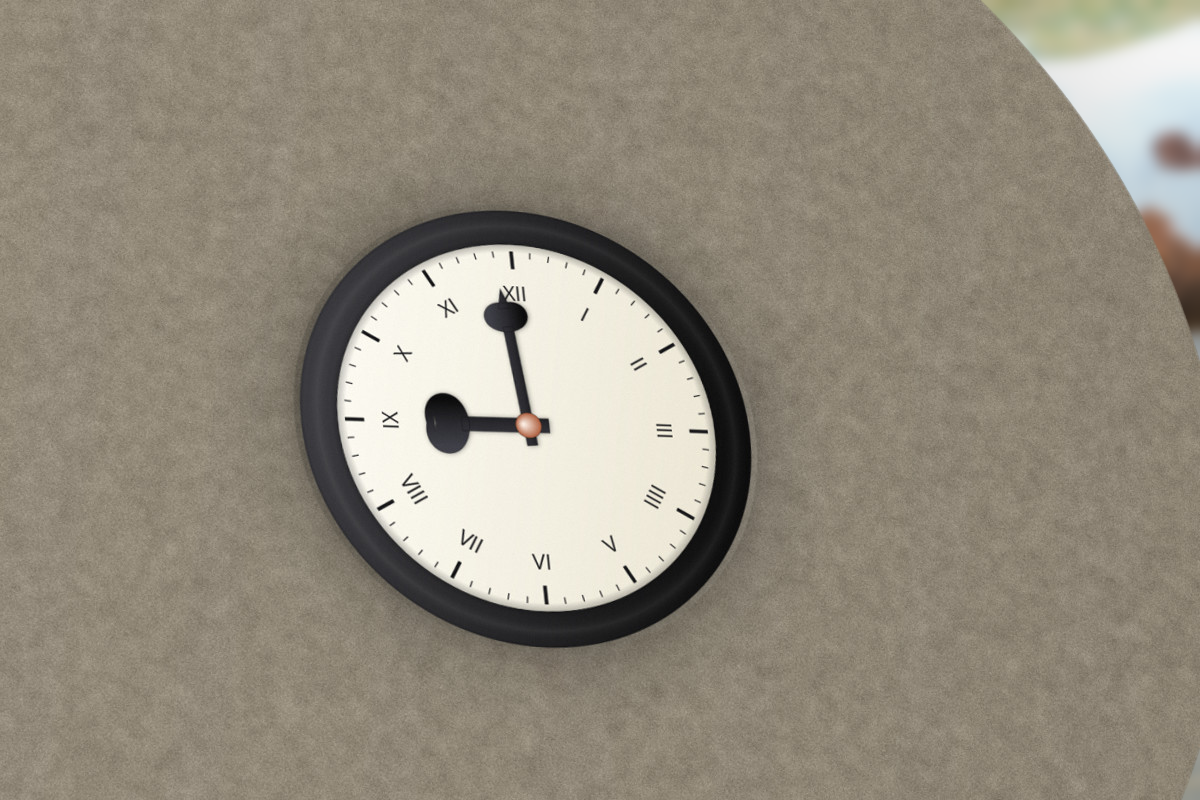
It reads **8:59**
